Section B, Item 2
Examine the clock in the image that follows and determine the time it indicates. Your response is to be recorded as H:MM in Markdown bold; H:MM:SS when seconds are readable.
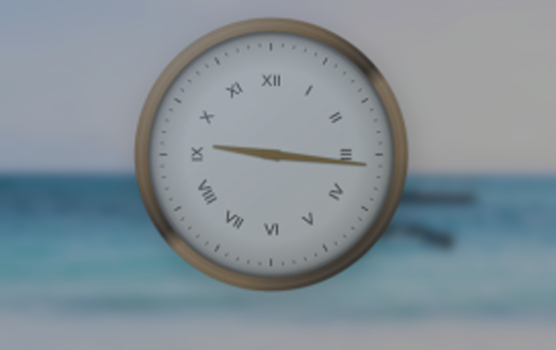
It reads **9:16**
